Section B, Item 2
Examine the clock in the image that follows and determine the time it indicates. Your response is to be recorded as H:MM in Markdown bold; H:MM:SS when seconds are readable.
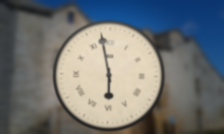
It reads **5:58**
